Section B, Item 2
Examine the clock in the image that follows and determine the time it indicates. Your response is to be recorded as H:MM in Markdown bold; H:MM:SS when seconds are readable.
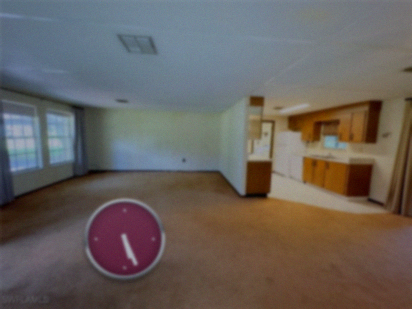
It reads **5:26**
